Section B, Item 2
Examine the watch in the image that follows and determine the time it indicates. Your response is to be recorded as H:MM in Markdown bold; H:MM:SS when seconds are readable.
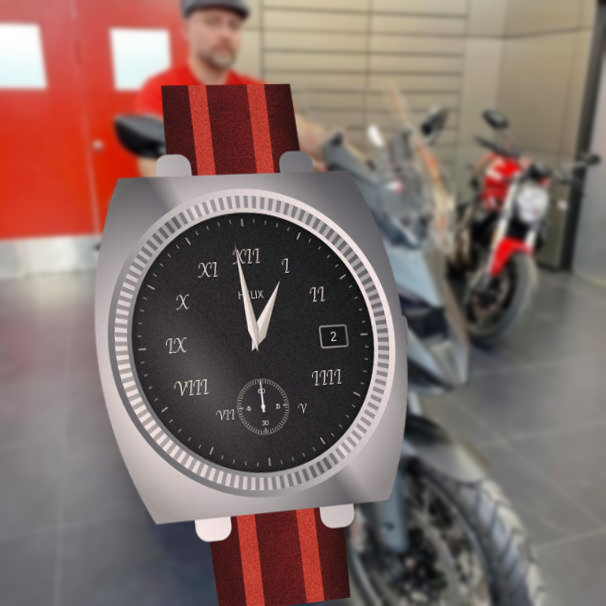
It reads **12:59**
